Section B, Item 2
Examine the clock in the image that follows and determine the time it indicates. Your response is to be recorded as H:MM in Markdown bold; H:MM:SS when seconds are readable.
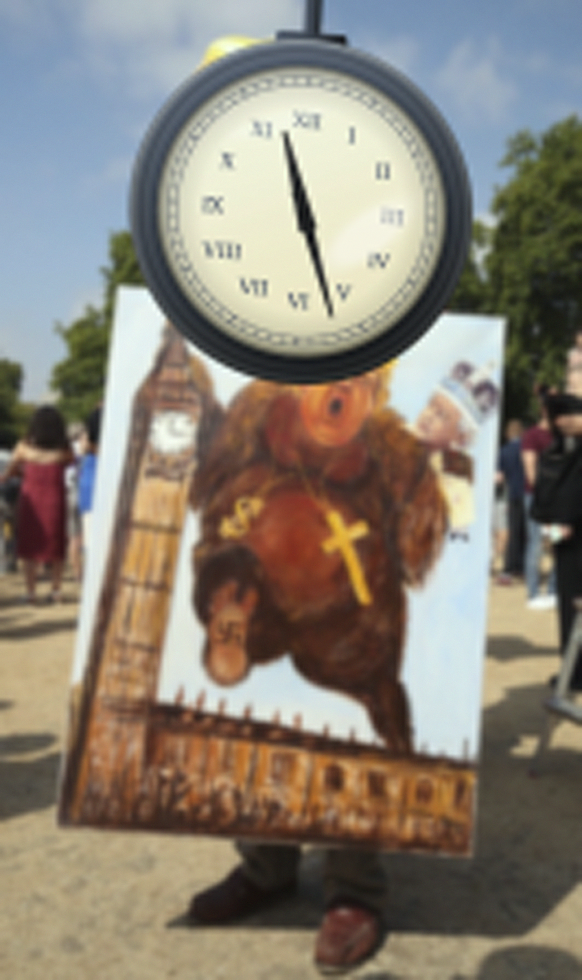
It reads **11:27**
